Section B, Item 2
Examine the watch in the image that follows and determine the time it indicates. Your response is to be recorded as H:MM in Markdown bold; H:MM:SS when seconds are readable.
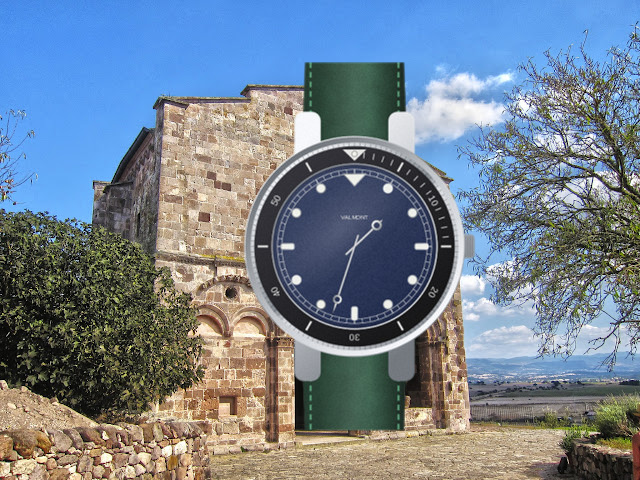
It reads **1:33**
